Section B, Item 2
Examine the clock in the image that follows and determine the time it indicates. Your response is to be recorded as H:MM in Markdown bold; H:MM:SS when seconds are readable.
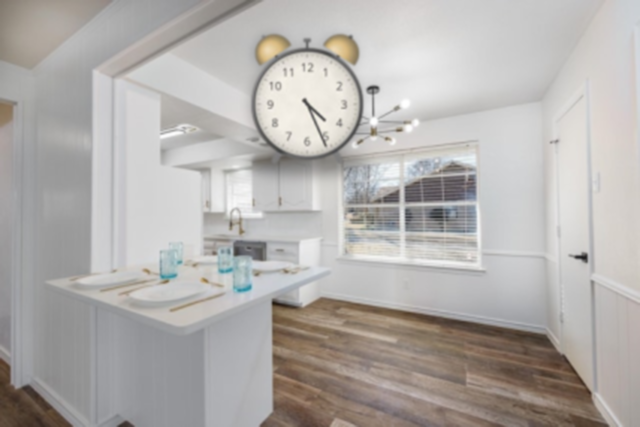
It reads **4:26**
